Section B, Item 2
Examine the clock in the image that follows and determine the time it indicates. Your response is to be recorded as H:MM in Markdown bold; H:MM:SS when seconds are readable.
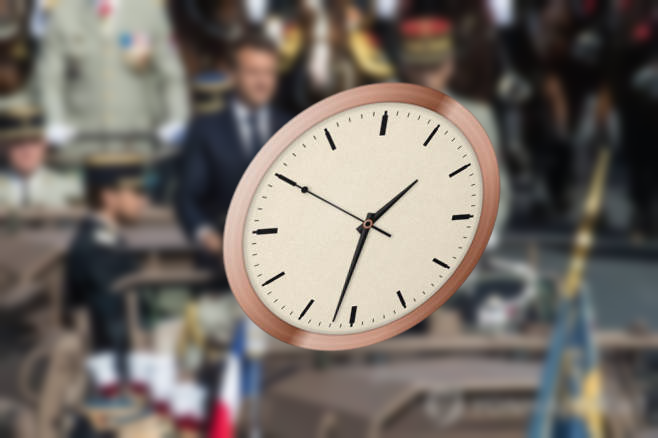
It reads **1:31:50**
